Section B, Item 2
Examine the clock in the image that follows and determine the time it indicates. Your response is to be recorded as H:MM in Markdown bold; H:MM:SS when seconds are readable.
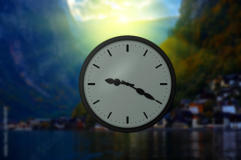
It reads **9:20**
